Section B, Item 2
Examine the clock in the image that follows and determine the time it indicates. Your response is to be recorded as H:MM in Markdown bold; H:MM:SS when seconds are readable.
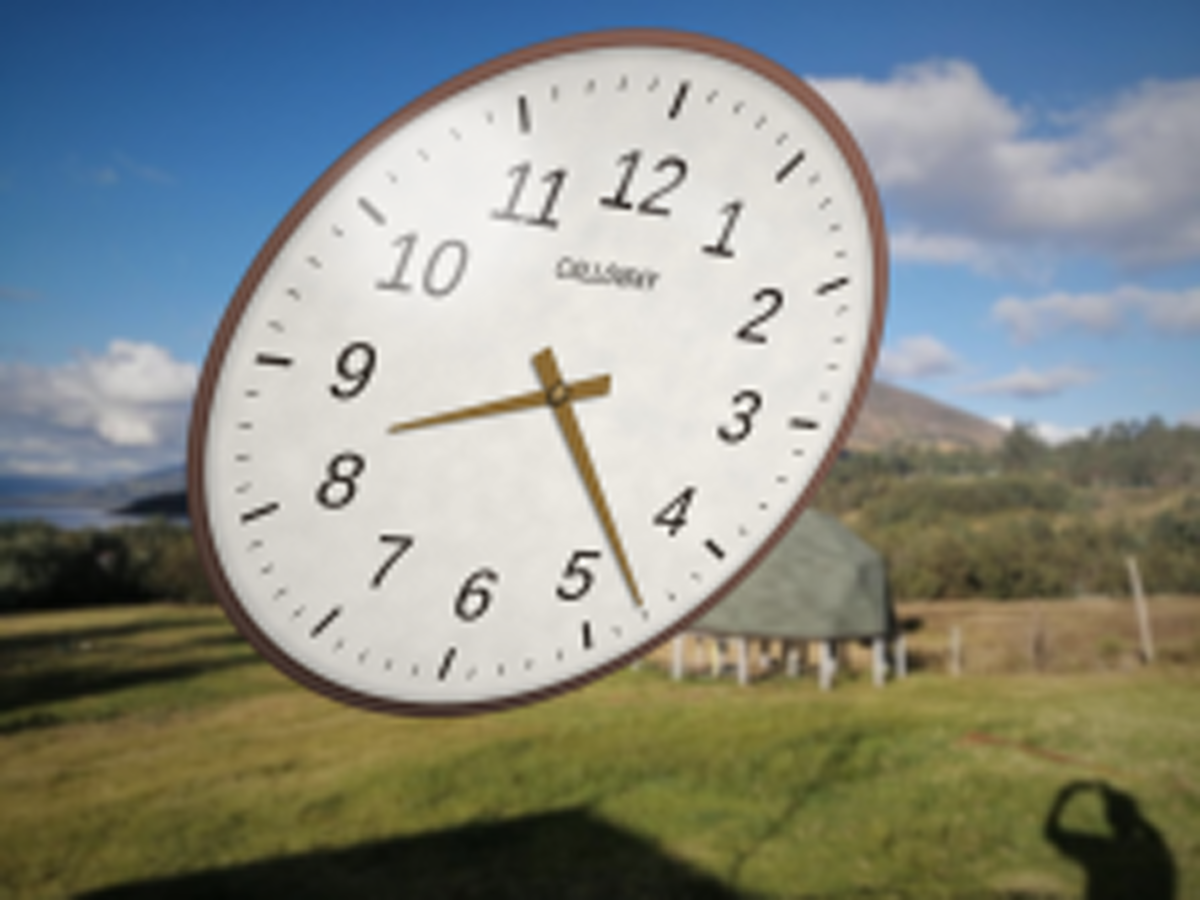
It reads **8:23**
